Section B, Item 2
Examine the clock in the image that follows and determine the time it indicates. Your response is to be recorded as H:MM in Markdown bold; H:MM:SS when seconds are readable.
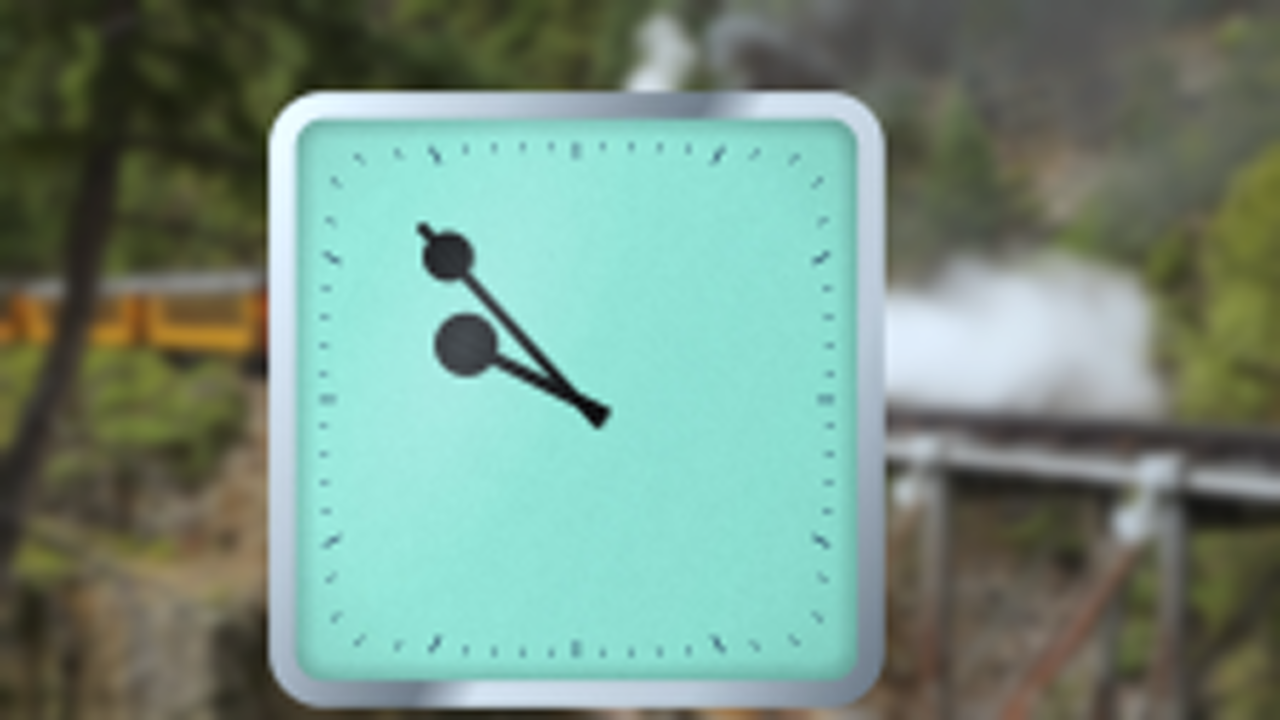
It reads **9:53**
